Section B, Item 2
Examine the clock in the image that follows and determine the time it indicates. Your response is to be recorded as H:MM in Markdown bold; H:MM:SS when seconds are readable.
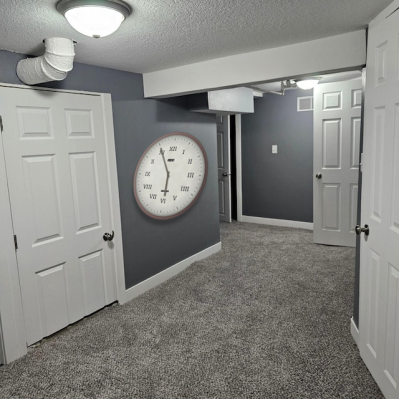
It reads **5:55**
